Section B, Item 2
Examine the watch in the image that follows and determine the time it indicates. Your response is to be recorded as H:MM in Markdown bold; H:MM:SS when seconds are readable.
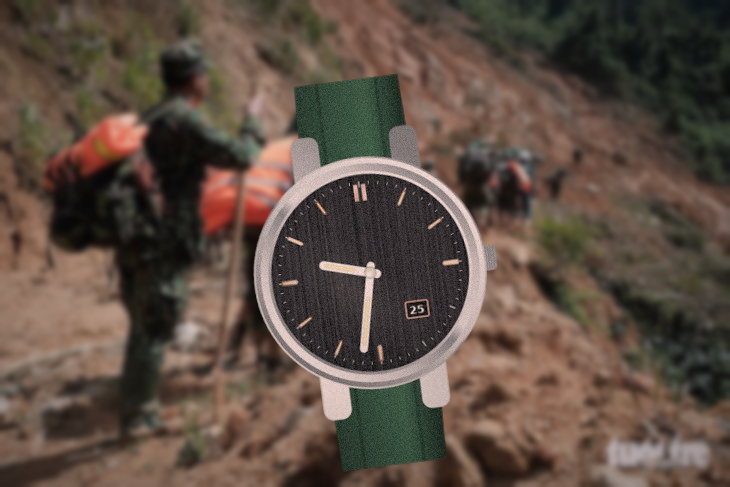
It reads **9:32**
